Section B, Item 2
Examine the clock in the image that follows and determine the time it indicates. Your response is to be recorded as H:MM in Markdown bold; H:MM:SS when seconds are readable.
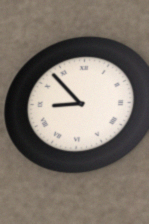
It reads **8:53**
